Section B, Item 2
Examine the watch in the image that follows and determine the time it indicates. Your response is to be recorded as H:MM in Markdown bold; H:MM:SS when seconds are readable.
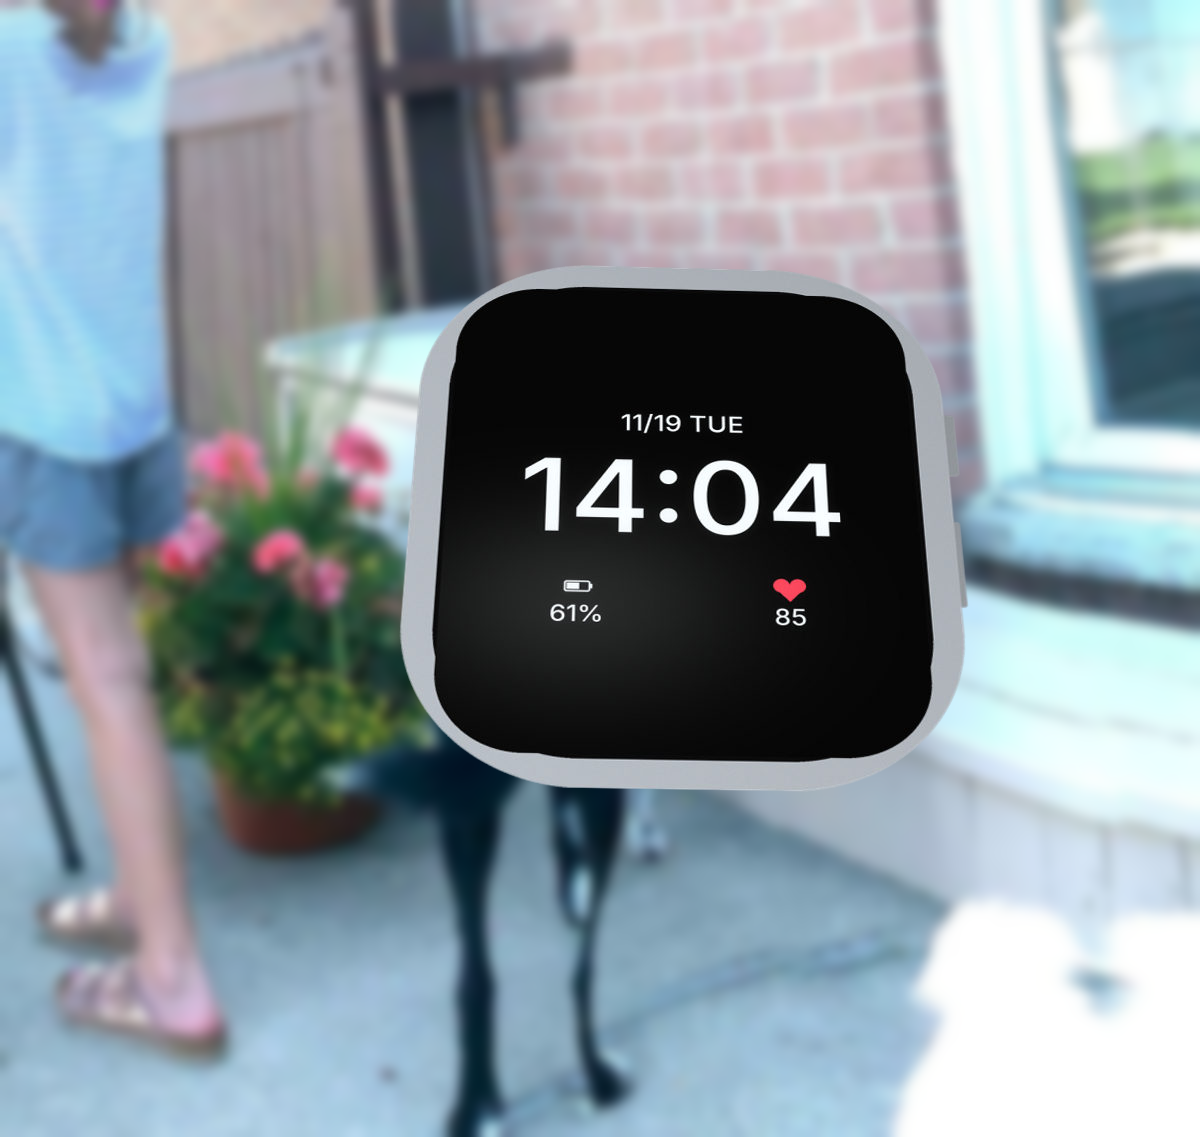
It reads **14:04**
